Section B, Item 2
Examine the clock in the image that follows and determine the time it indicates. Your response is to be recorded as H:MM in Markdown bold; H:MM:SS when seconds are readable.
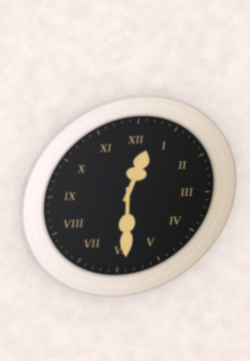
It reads **12:29**
